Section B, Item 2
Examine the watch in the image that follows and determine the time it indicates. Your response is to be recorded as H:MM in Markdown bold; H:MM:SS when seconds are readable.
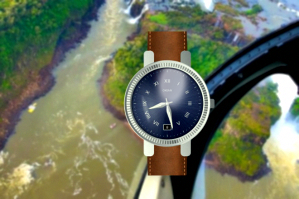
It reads **8:28**
